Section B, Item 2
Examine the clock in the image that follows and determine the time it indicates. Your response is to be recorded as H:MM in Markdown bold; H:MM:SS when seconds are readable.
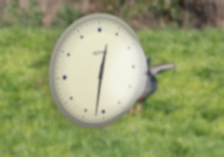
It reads **12:32**
